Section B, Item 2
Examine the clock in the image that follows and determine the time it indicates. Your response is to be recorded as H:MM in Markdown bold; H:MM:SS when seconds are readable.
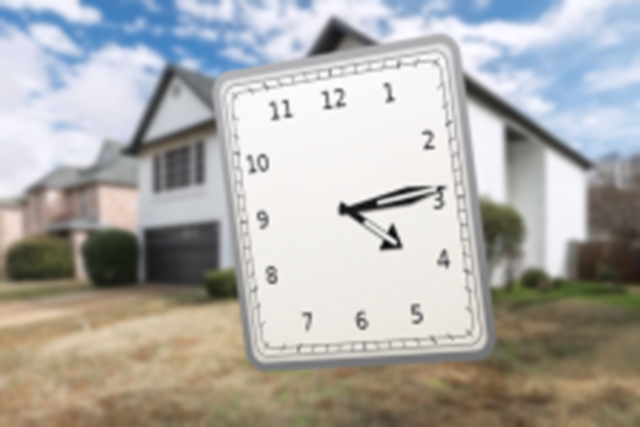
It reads **4:14**
